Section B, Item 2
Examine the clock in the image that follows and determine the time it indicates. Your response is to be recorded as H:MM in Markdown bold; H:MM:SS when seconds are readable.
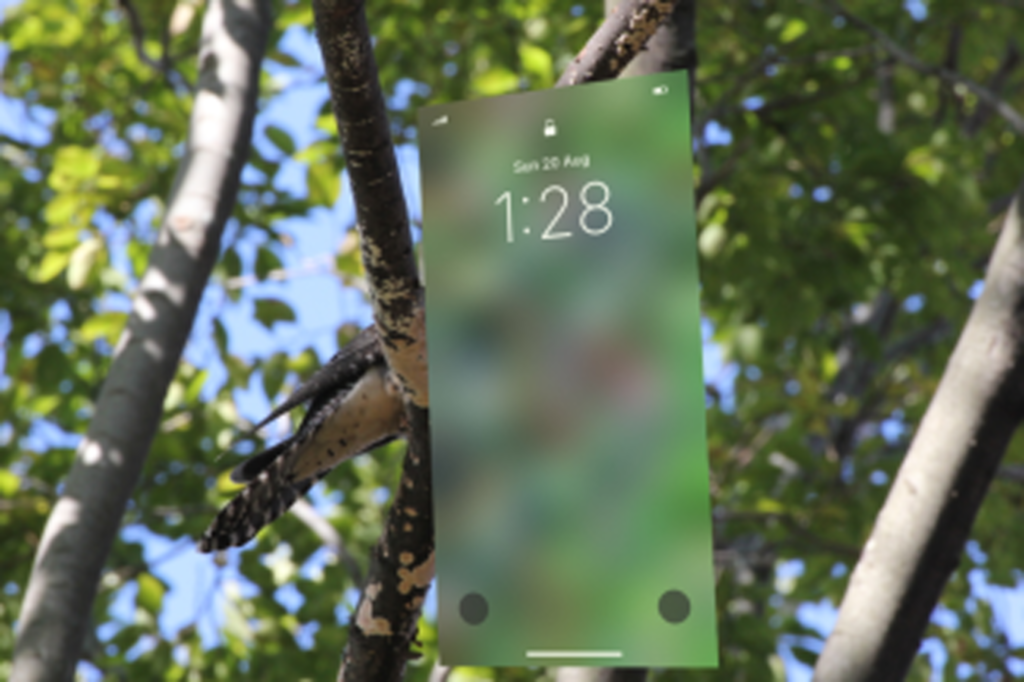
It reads **1:28**
